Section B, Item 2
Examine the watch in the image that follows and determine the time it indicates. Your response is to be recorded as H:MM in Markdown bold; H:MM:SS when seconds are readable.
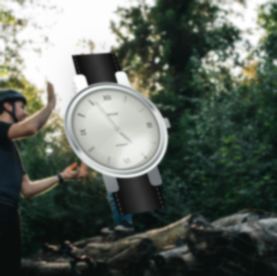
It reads **4:56**
